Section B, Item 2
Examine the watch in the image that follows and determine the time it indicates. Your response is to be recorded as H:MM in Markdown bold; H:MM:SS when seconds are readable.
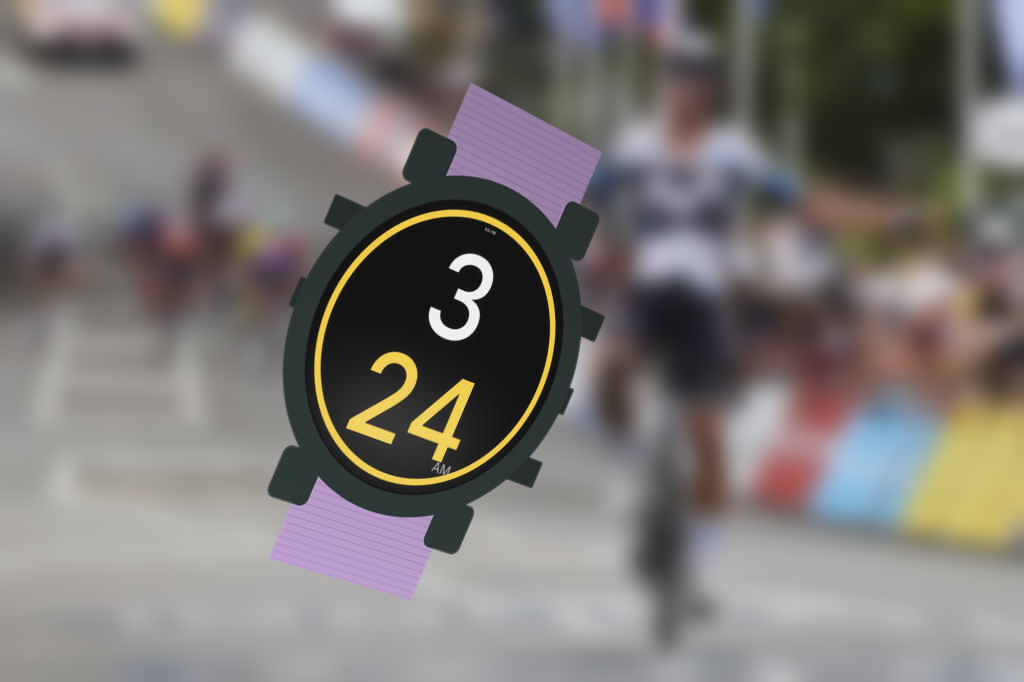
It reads **3:24**
